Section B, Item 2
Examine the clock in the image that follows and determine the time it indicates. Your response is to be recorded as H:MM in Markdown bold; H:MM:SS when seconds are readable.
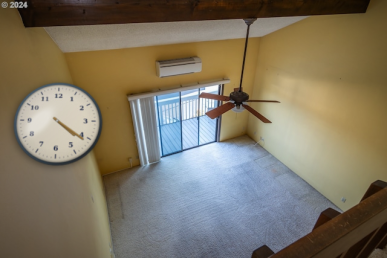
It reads **4:21**
